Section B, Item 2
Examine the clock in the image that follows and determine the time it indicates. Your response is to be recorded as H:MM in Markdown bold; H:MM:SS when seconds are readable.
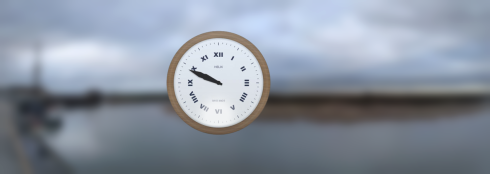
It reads **9:49**
